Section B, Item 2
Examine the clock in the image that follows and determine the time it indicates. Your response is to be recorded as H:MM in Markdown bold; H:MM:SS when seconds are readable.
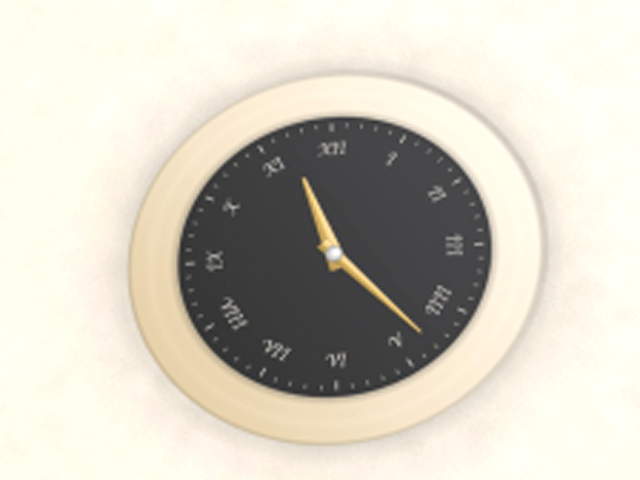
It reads **11:23**
